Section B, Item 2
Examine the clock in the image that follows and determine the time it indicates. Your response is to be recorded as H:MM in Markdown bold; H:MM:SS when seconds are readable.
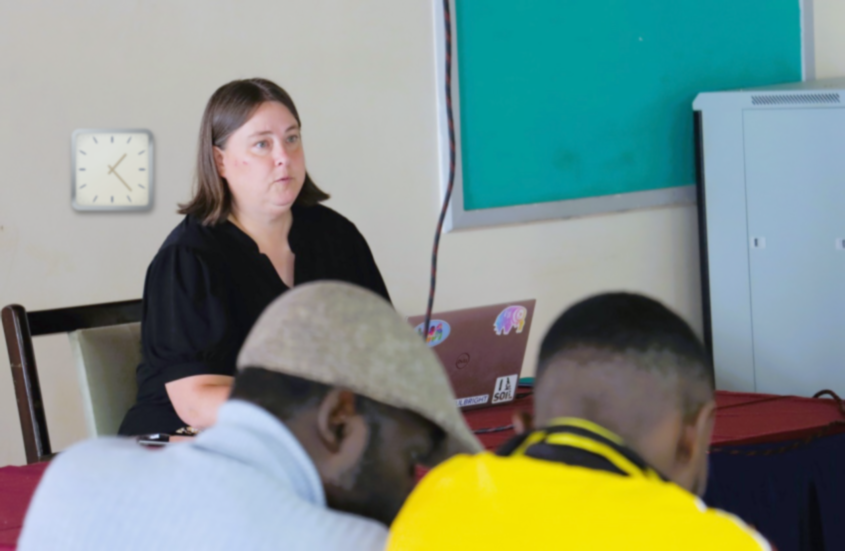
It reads **1:23**
